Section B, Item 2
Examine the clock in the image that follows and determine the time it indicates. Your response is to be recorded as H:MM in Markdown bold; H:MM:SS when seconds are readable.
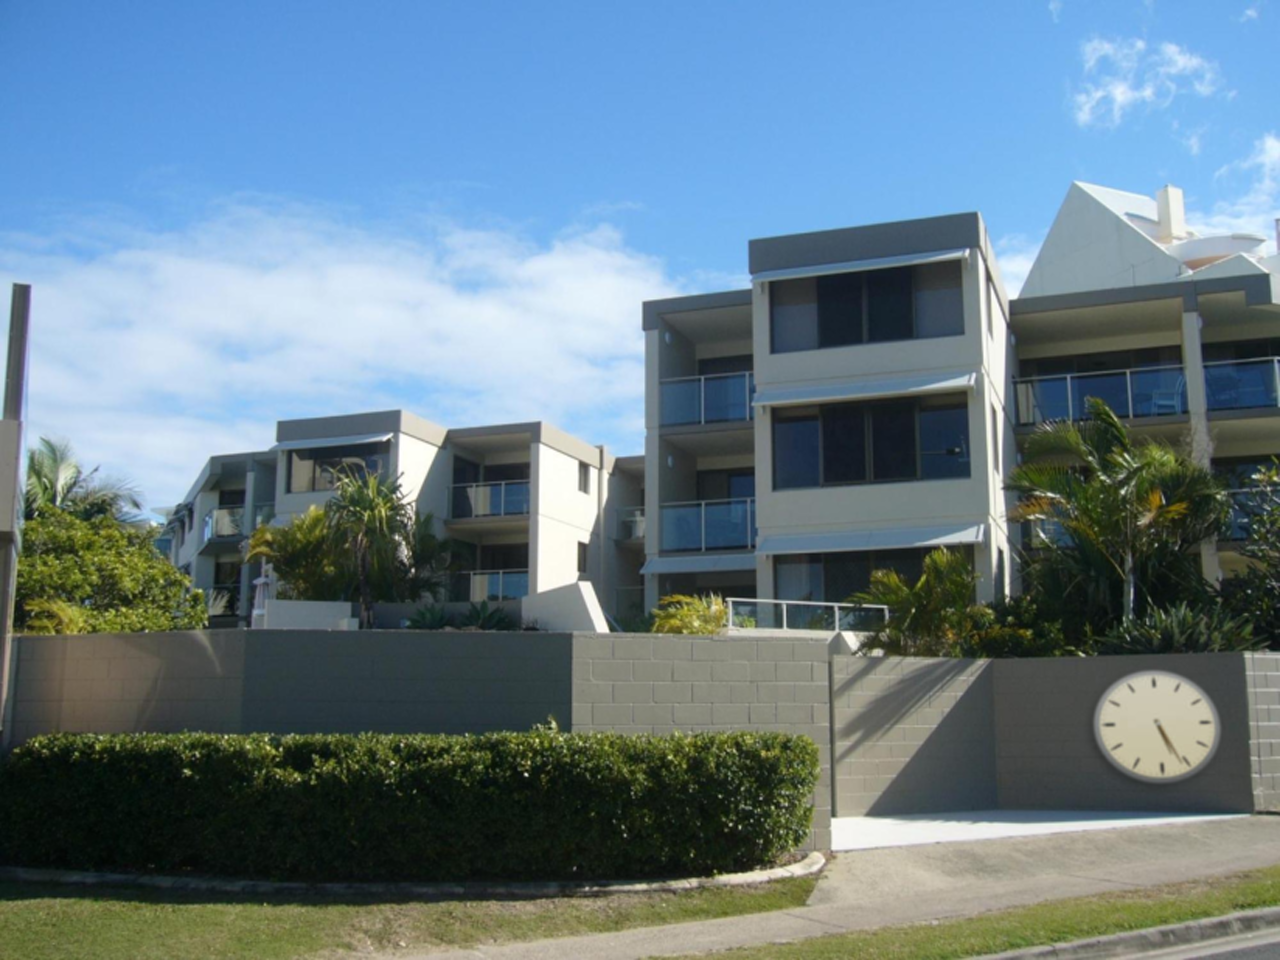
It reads **5:26**
